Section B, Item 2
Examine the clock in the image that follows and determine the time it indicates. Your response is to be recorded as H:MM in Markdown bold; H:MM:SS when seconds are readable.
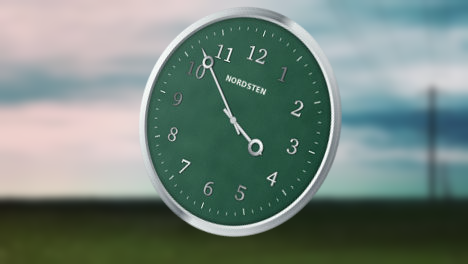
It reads **3:52**
